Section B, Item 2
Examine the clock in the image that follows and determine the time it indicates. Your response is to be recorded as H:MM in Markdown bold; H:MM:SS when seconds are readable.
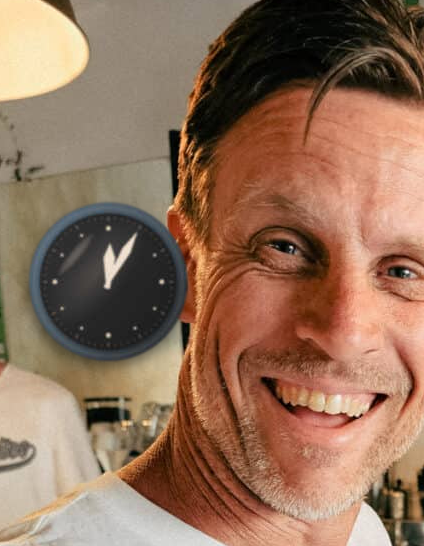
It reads **12:05**
